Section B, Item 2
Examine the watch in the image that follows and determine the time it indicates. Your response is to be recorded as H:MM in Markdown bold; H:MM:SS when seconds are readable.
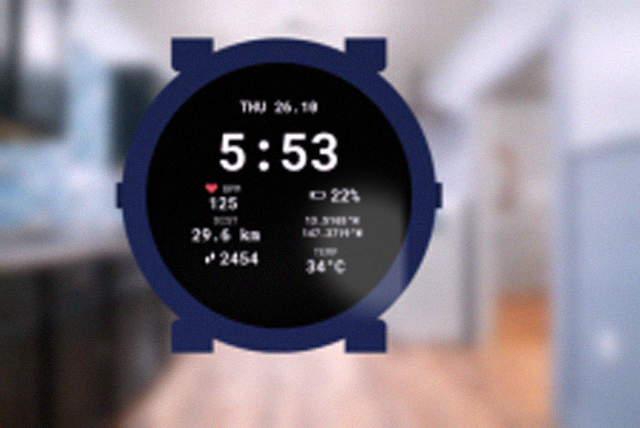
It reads **5:53**
